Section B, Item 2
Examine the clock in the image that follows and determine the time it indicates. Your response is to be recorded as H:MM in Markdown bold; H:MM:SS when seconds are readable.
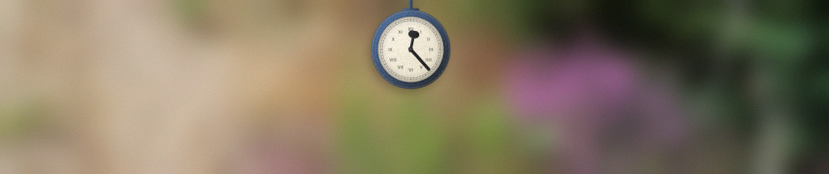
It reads **12:23**
